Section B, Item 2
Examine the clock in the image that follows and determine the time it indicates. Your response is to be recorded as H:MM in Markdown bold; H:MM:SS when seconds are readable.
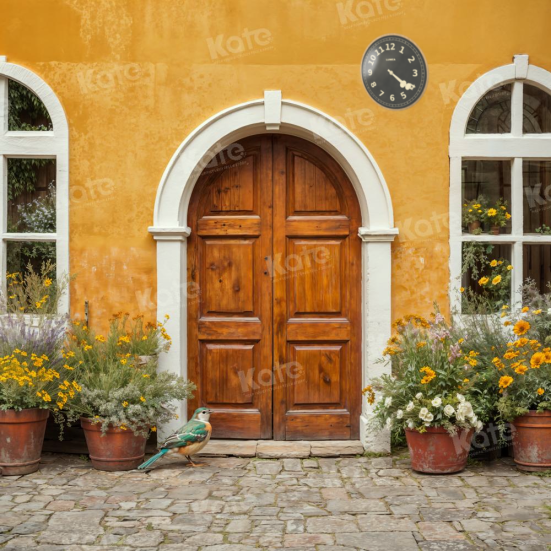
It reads **4:21**
